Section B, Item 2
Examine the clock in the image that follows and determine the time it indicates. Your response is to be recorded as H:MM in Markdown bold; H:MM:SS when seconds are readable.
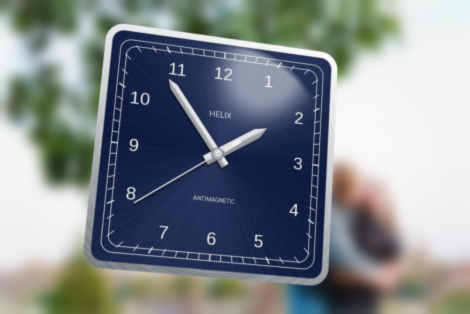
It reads **1:53:39**
